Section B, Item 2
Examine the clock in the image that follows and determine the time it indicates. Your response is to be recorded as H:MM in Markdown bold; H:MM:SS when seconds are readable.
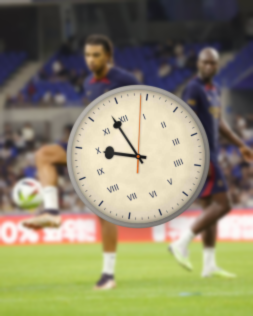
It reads **9:58:04**
